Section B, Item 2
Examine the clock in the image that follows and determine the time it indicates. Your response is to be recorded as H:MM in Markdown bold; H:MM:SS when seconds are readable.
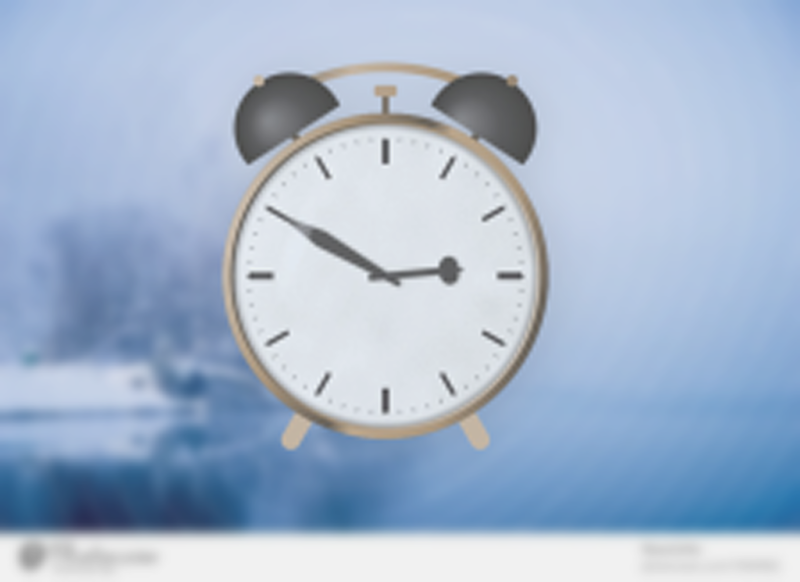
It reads **2:50**
